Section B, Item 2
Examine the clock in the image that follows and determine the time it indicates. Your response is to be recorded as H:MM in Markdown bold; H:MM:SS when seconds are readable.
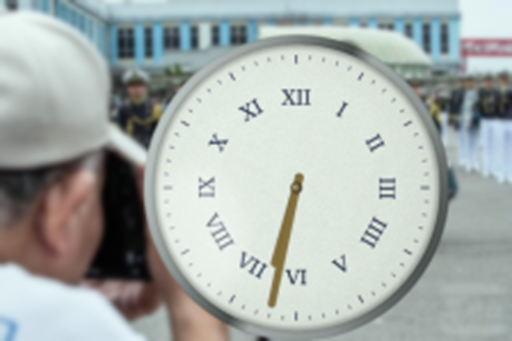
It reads **6:32**
